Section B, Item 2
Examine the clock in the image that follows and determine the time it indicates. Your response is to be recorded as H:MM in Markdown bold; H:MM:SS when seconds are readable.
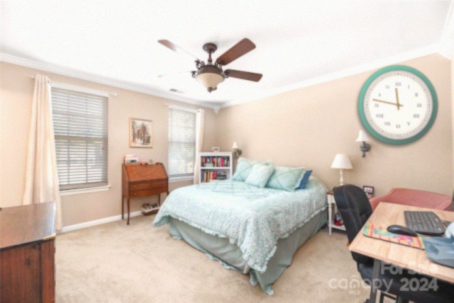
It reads **11:47**
